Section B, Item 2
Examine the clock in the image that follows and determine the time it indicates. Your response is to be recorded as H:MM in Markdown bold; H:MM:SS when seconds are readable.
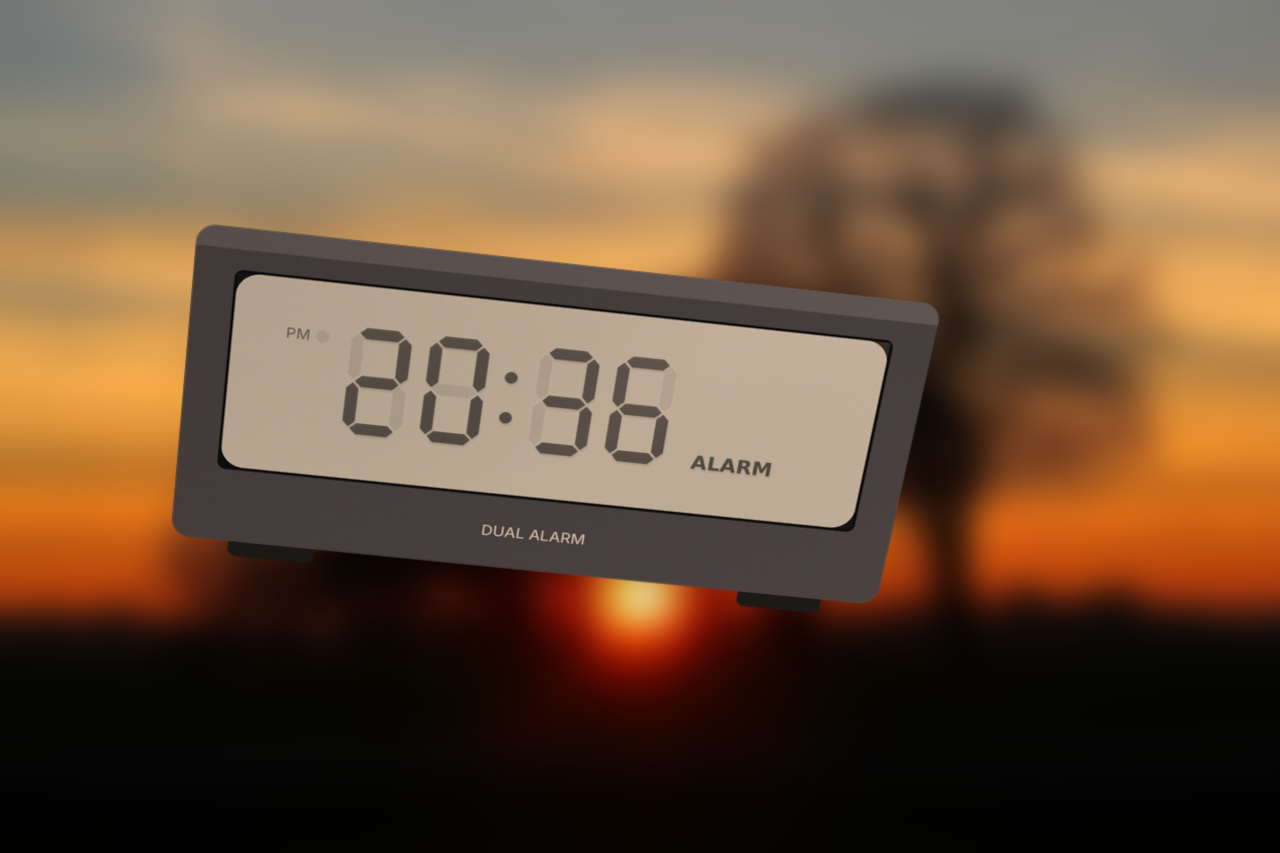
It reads **20:36**
